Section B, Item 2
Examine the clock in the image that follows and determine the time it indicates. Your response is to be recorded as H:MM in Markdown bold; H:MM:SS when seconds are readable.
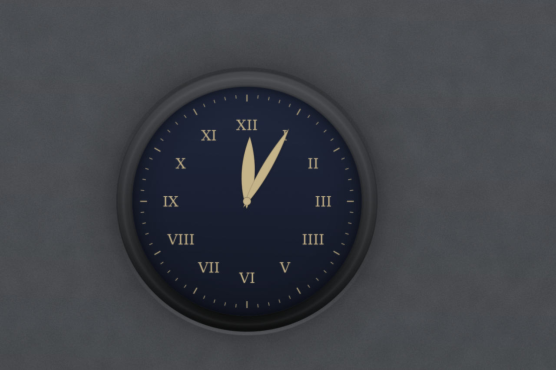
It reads **12:05**
